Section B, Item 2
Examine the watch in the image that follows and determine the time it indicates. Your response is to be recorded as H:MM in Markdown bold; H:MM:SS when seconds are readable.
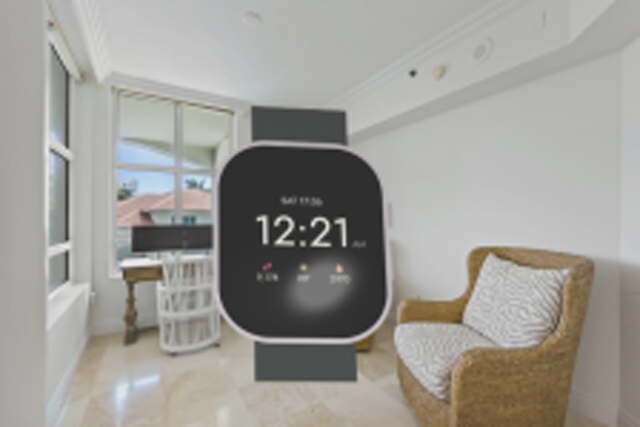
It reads **12:21**
